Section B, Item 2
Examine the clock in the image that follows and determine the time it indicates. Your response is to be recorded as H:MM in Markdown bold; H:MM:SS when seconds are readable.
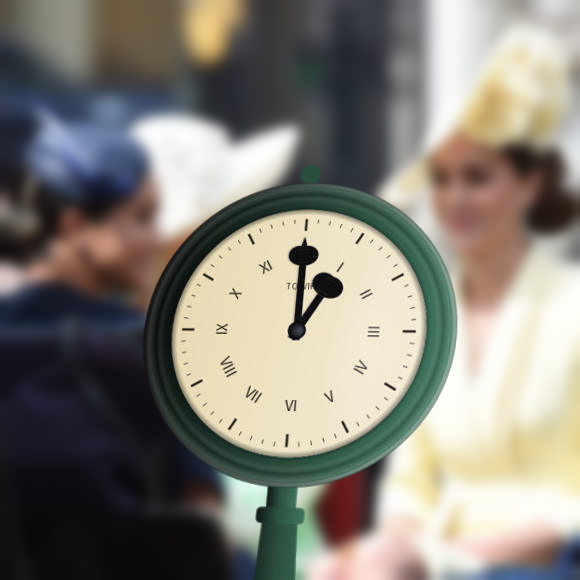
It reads **1:00**
